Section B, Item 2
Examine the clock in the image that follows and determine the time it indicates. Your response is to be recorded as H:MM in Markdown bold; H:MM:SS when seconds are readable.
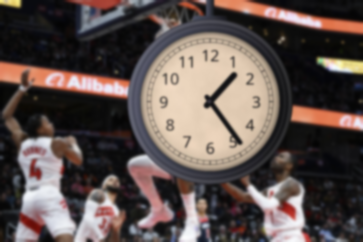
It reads **1:24**
